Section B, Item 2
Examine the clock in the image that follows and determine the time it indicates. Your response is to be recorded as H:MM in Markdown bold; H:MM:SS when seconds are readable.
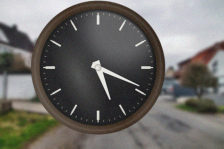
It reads **5:19**
